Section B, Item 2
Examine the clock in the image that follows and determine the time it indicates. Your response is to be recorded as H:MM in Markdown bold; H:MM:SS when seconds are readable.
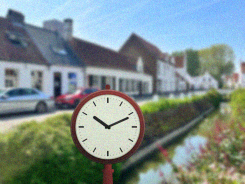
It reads **10:11**
